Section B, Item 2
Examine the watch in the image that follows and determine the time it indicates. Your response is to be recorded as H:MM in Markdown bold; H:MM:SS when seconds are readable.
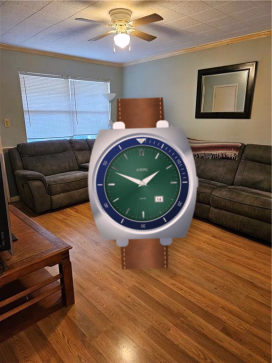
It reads **1:49**
